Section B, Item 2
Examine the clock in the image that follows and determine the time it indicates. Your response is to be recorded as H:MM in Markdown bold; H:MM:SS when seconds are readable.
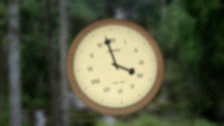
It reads **3:58**
